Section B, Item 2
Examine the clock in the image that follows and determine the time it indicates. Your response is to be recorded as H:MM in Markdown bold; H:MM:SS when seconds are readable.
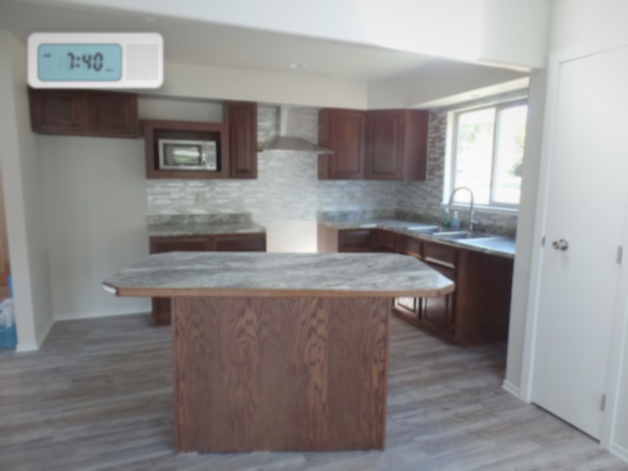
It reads **7:40**
